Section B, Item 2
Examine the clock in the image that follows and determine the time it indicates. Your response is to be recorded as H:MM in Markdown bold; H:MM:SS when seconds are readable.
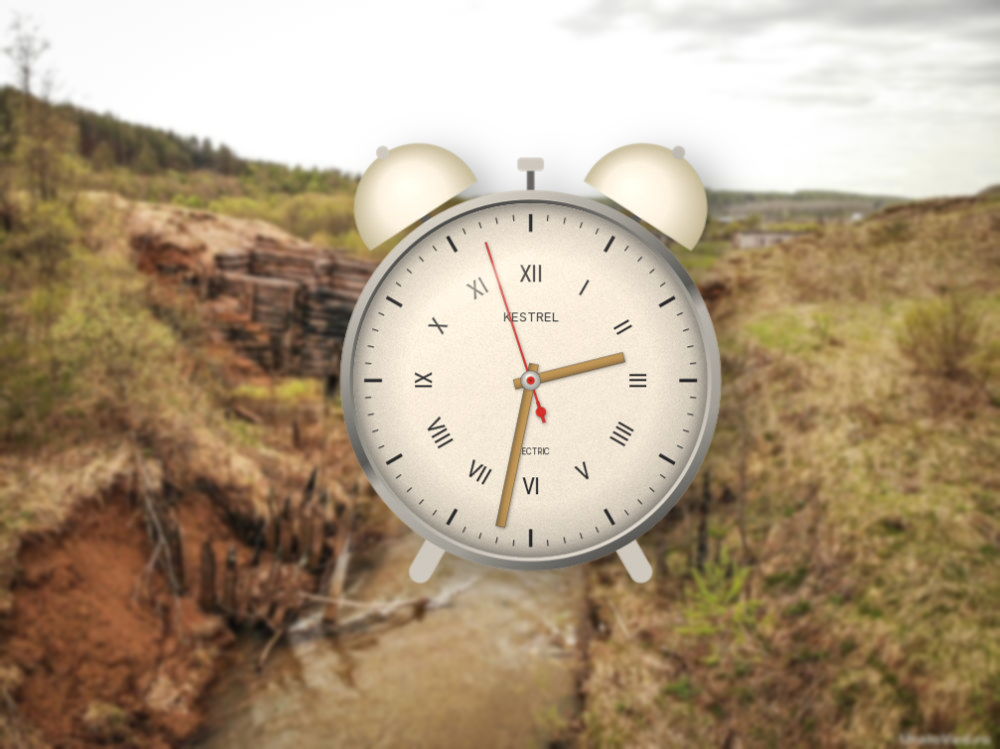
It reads **2:31:57**
